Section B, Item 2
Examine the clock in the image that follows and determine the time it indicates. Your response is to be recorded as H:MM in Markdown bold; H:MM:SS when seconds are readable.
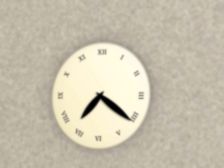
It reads **7:21**
